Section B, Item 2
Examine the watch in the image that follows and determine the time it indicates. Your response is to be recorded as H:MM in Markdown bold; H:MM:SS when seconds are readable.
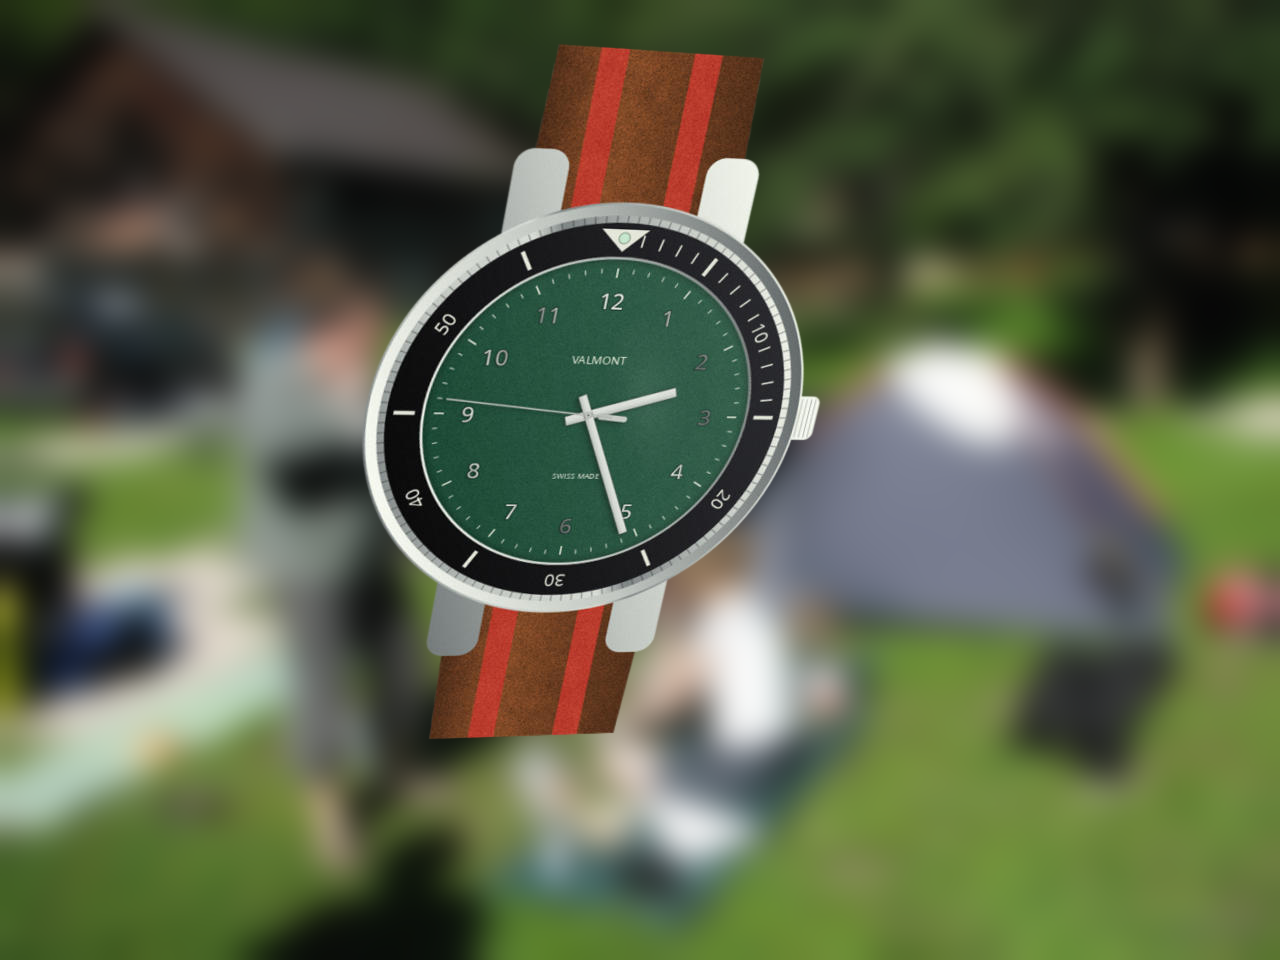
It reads **2:25:46**
